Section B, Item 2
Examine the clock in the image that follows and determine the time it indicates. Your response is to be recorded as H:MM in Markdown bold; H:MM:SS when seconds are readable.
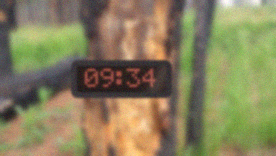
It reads **9:34**
